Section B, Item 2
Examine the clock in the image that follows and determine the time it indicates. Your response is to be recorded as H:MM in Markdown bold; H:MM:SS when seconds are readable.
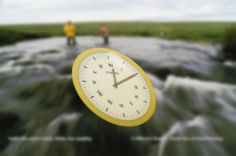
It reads **12:10**
